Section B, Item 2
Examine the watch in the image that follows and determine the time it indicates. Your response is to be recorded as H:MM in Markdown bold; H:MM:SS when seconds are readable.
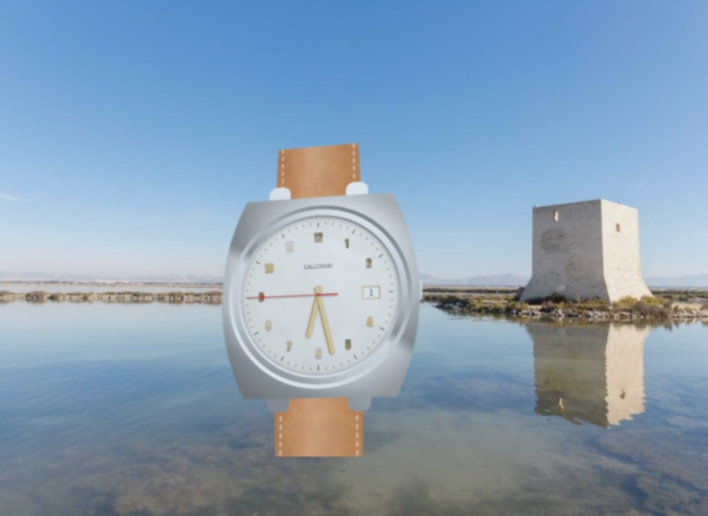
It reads **6:27:45**
